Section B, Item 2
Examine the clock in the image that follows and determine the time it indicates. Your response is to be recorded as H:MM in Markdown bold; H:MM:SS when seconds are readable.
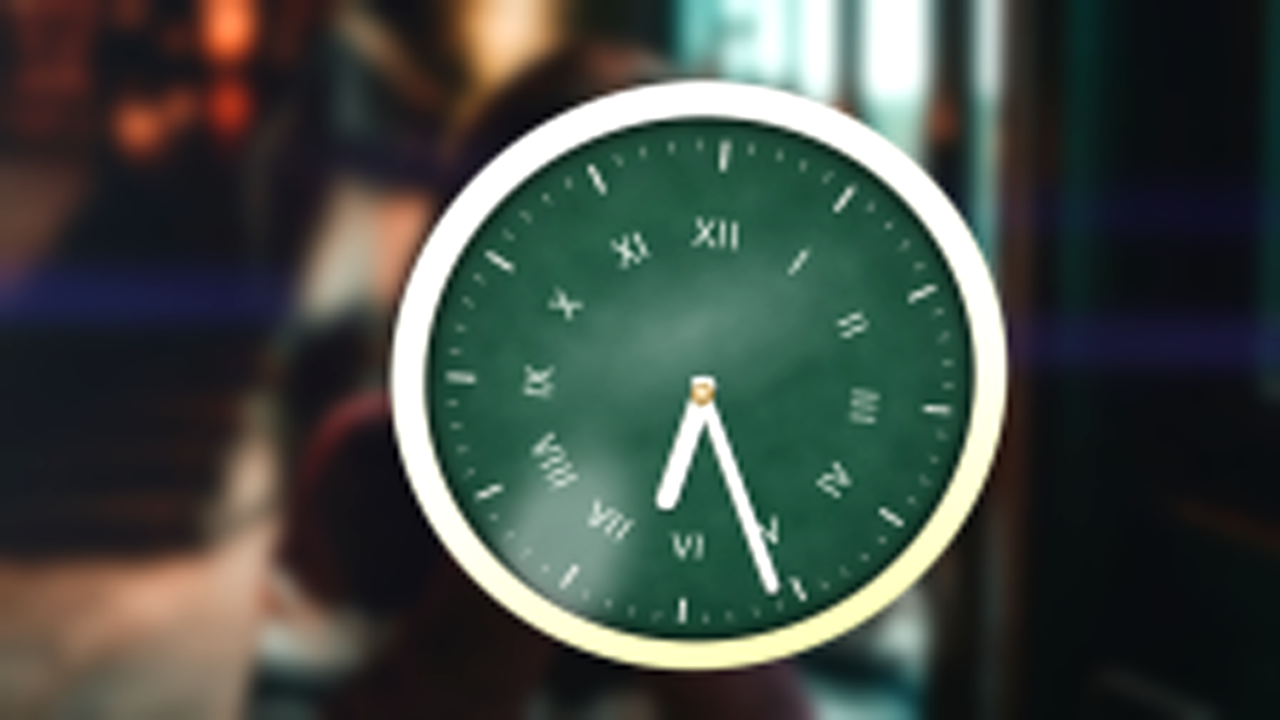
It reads **6:26**
